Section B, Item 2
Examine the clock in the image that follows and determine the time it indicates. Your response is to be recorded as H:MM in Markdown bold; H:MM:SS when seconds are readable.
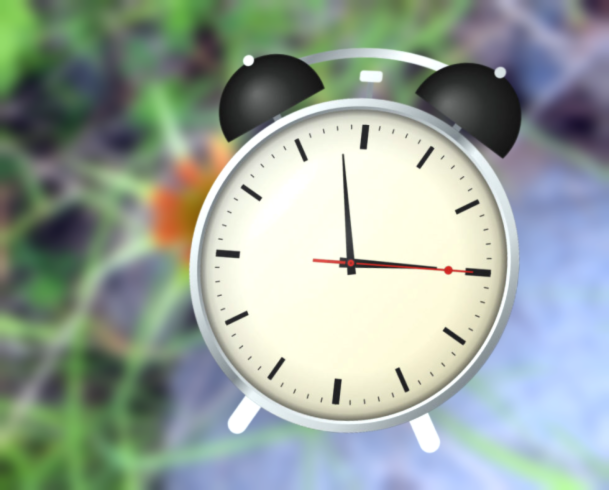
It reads **2:58:15**
